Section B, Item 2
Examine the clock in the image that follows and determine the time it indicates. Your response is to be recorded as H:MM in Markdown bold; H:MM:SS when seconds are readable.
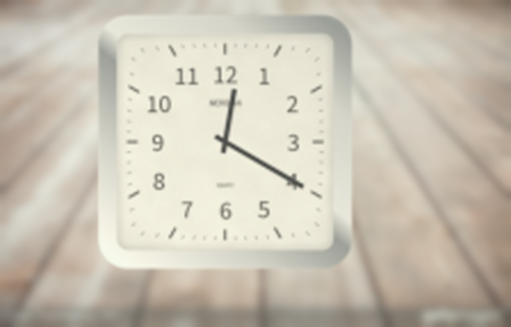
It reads **12:20**
